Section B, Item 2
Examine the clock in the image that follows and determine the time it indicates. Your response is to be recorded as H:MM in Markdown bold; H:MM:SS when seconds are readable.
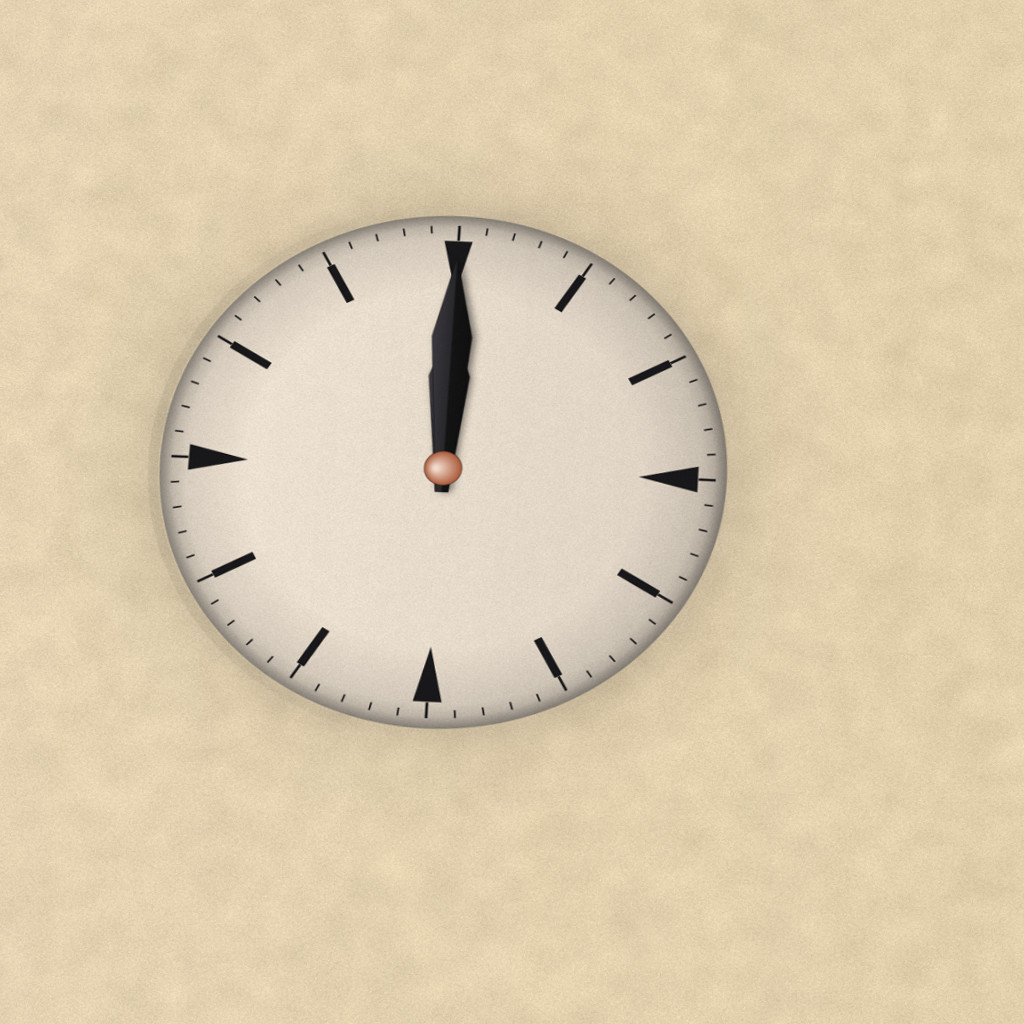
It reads **12:00**
